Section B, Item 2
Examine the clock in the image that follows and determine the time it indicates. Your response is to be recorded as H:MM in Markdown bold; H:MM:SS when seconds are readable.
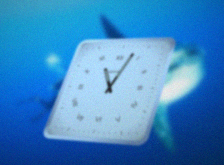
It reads **11:03**
